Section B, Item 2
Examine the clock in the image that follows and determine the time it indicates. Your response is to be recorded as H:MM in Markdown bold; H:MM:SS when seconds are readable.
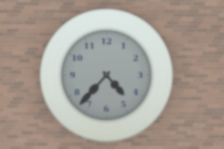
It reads **4:37**
